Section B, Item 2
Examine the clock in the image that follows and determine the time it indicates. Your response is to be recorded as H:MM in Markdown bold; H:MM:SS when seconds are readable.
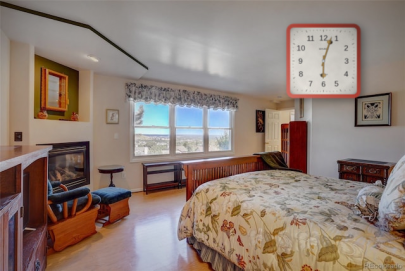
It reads **6:03**
